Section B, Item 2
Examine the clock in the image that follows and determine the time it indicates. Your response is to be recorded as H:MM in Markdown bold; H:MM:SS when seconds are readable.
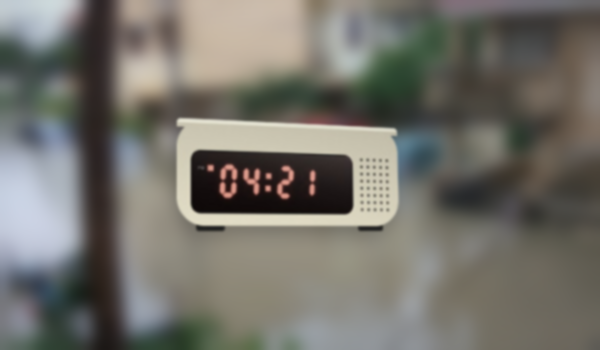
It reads **4:21**
